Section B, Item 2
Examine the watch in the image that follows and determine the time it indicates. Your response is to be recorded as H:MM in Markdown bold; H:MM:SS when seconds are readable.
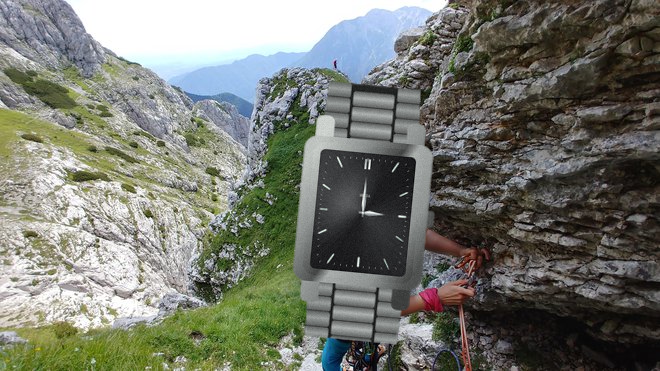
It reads **3:00**
